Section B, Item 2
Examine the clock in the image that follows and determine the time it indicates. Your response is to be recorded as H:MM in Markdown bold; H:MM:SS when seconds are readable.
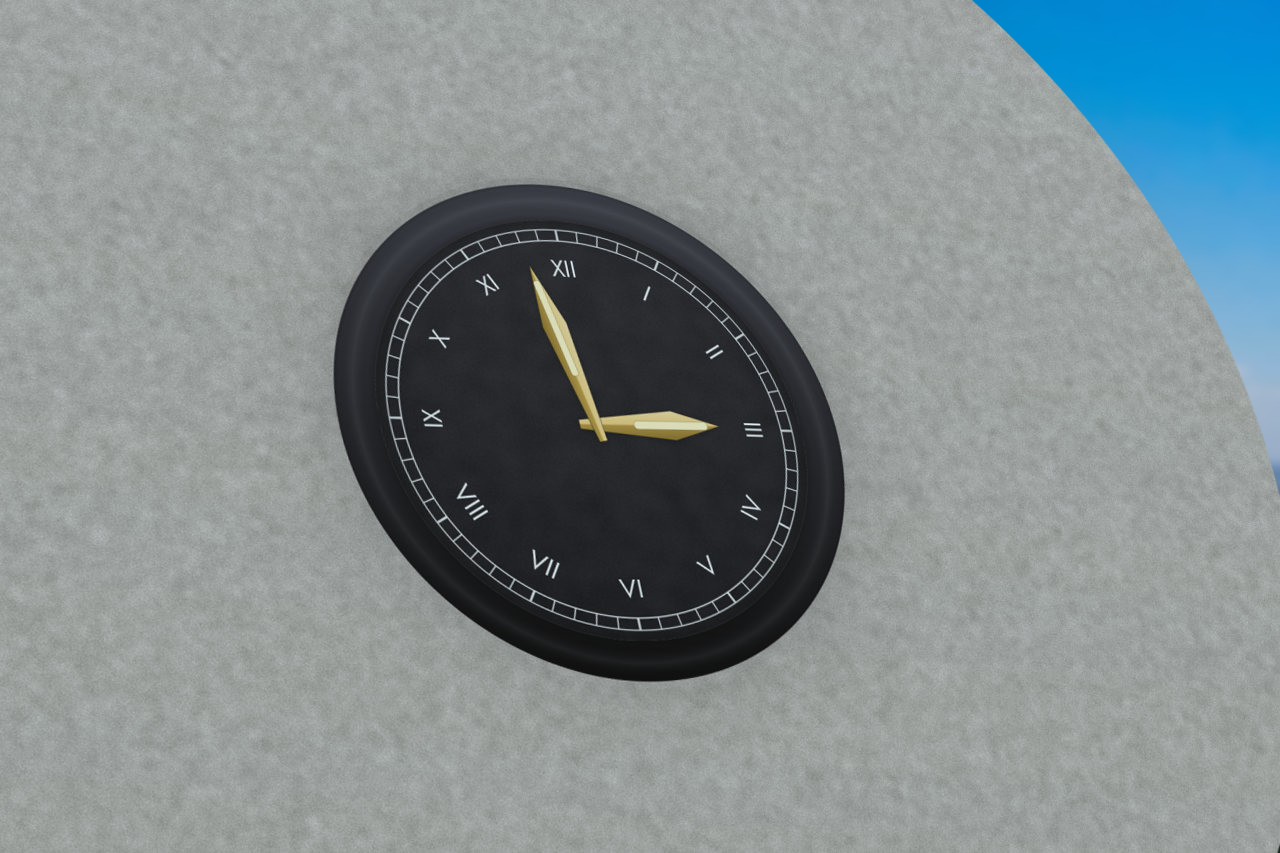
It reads **2:58**
